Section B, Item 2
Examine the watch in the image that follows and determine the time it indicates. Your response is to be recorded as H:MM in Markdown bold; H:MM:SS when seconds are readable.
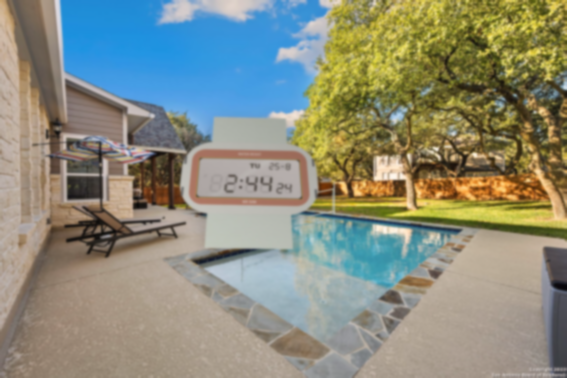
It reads **2:44**
